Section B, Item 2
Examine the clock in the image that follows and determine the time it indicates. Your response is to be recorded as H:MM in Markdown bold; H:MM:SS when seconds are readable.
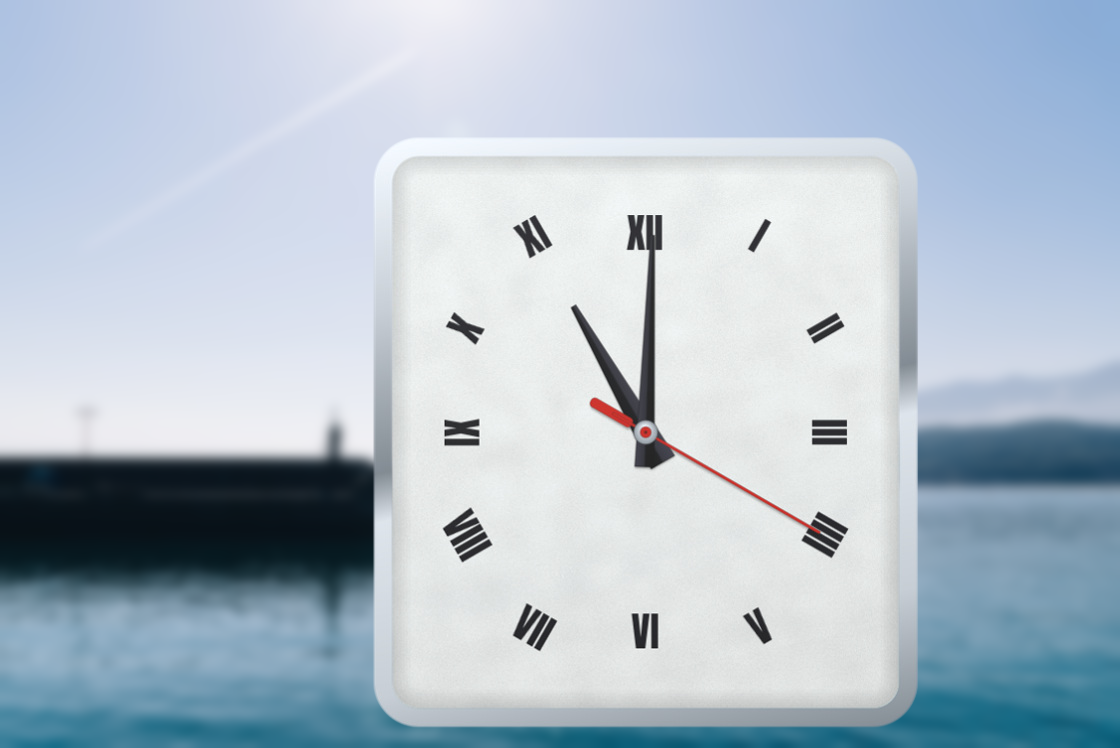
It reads **11:00:20**
